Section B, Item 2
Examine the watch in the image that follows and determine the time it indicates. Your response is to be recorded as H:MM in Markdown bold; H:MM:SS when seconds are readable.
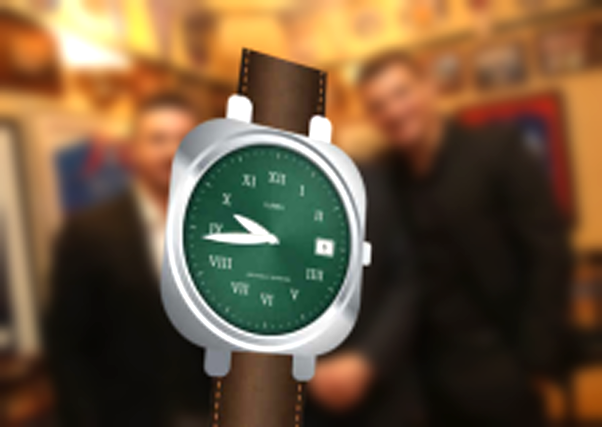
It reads **9:44**
